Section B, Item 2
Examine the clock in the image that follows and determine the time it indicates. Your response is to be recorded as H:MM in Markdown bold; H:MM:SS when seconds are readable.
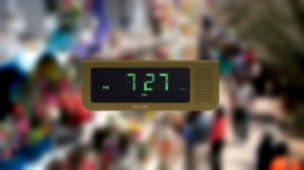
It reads **7:27**
